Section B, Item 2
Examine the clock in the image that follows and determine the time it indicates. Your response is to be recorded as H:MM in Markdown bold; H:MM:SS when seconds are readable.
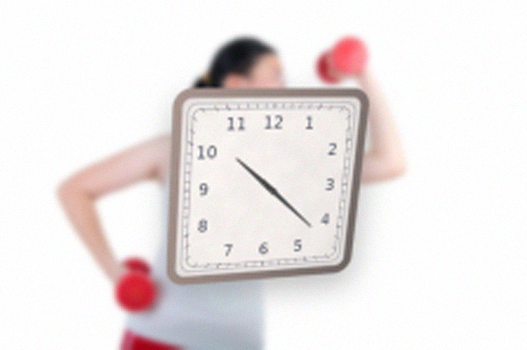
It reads **10:22**
